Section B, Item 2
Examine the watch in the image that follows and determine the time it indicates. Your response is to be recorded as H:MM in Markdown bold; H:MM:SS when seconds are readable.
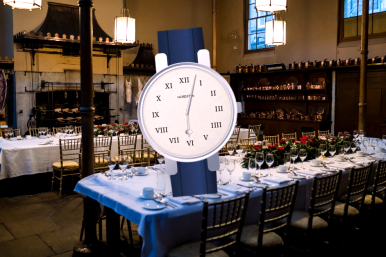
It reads **6:03**
